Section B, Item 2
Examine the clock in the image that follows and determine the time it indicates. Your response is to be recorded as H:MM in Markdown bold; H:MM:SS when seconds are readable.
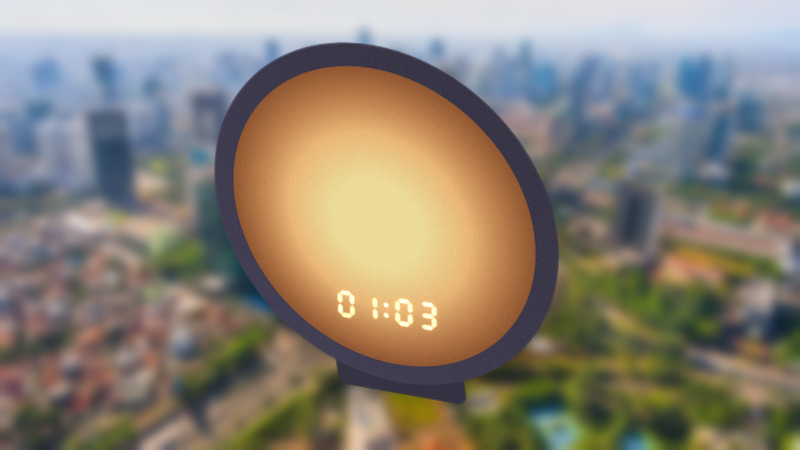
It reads **1:03**
